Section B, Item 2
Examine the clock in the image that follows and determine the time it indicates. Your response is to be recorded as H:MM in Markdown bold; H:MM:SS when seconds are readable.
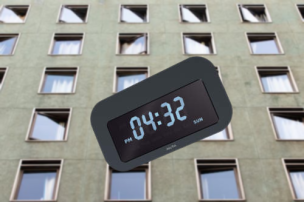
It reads **4:32**
